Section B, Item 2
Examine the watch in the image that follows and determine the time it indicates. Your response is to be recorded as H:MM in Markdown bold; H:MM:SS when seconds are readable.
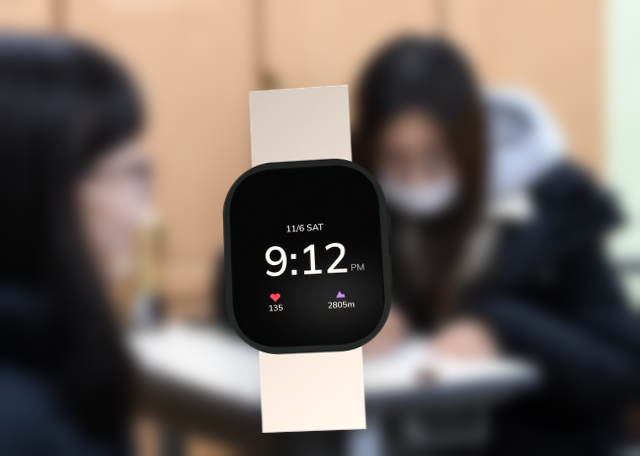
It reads **9:12**
